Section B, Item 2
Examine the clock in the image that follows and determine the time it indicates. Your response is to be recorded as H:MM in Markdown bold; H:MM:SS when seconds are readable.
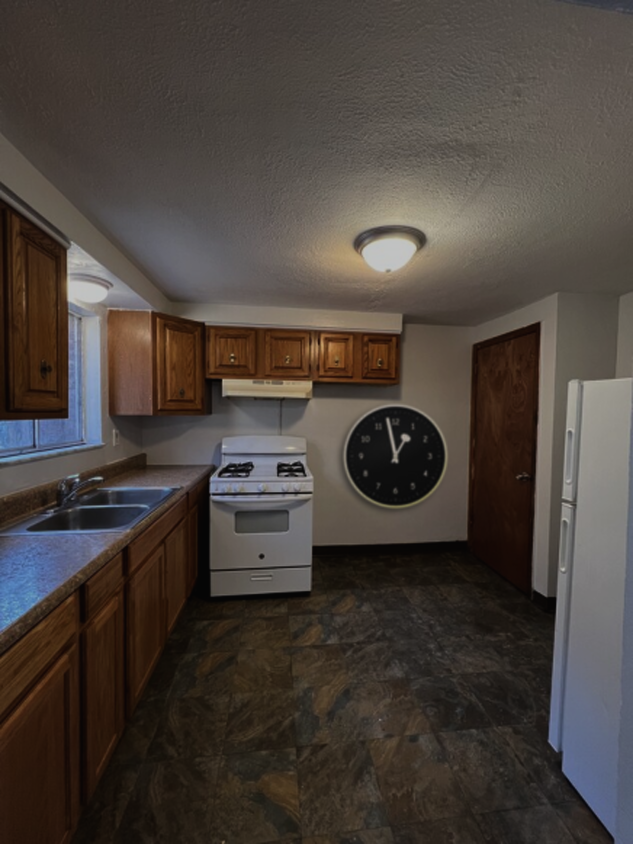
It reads **12:58**
